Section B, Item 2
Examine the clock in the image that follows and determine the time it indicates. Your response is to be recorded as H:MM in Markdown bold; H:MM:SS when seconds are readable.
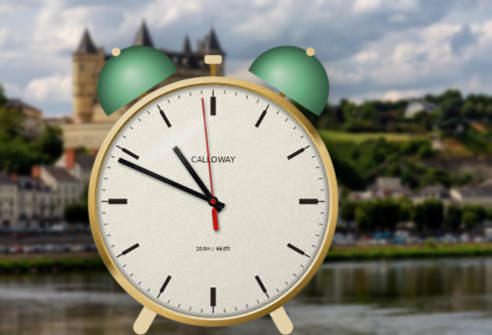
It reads **10:48:59**
